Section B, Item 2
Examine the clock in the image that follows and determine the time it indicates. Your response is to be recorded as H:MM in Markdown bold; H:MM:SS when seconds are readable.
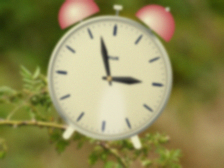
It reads **2:57**
